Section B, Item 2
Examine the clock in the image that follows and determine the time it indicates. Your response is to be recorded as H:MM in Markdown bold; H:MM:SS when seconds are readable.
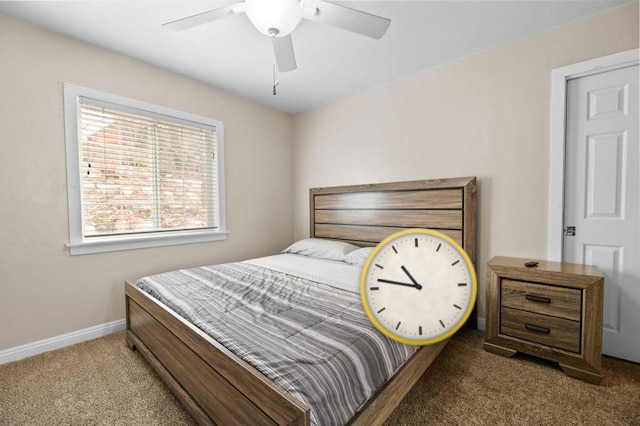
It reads **10:47**
